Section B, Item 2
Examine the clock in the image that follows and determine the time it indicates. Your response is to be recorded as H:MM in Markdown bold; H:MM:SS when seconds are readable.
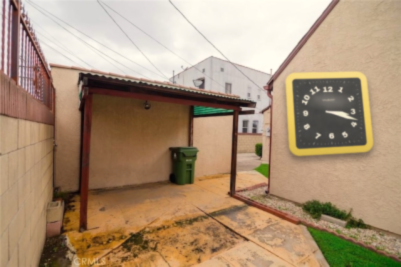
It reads **3:18**
